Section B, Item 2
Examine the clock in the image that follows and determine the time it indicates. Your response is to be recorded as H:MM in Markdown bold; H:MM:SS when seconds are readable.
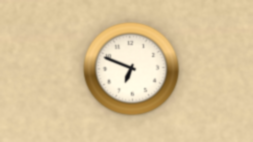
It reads **6:49**
